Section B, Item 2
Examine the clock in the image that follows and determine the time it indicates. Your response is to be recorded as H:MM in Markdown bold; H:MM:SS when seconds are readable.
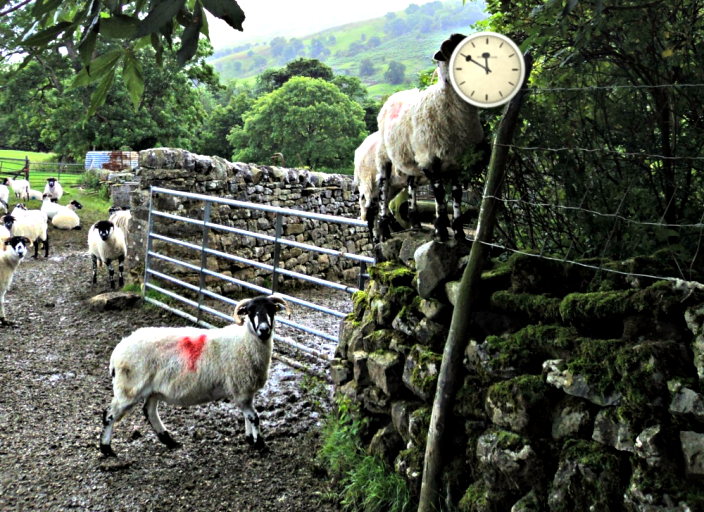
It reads **11:50**
